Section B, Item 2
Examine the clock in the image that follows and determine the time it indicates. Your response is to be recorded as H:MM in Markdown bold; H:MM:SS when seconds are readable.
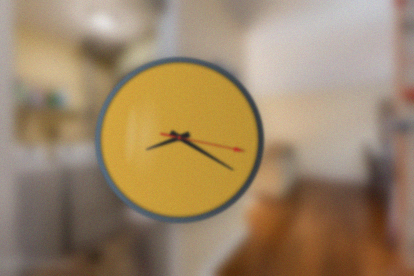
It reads **8:20:17**
